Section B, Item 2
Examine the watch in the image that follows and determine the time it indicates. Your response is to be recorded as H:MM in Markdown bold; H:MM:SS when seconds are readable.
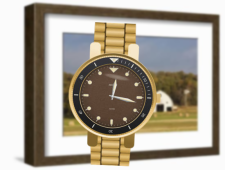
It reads **12:17**
